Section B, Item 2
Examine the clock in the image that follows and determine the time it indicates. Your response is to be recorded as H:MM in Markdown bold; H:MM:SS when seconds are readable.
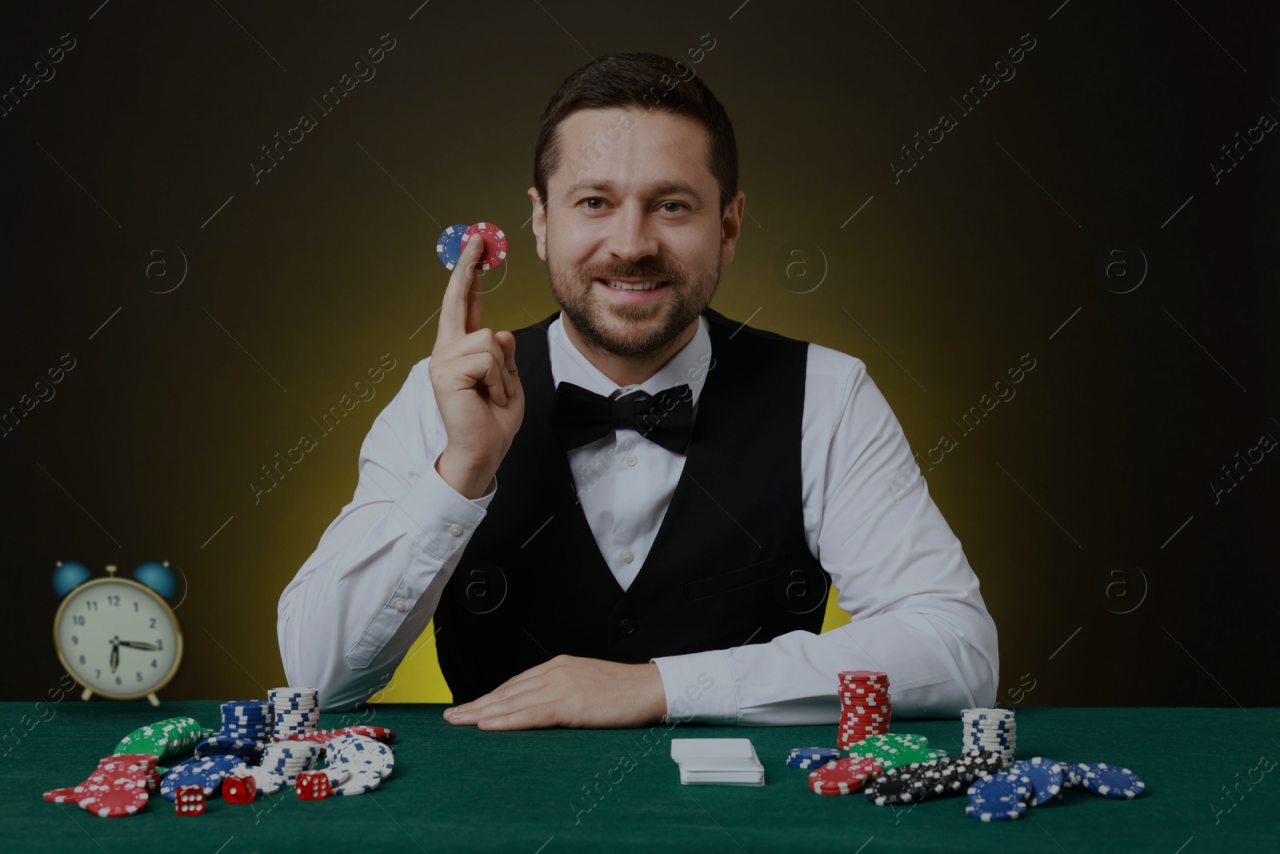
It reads **6:16**
